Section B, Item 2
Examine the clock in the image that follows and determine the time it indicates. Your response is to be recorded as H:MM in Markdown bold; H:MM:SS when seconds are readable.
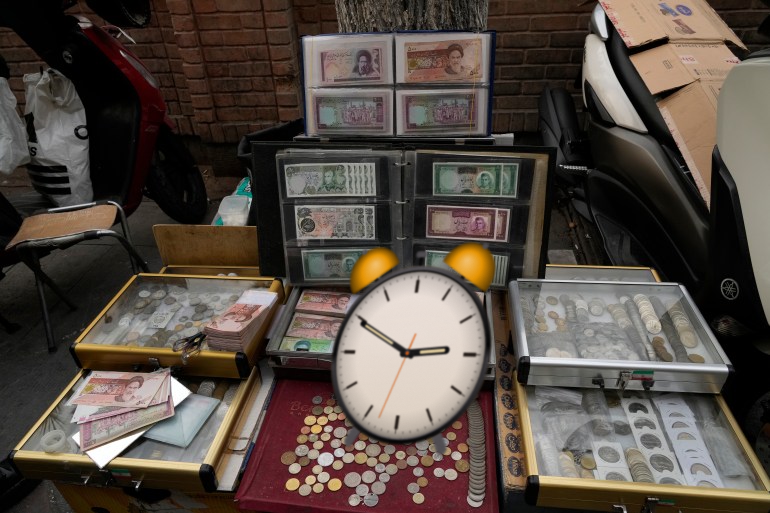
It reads **2:49:33**
